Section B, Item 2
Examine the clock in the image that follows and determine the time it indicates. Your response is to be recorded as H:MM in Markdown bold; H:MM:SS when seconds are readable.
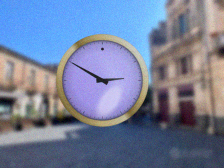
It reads **2:50**
